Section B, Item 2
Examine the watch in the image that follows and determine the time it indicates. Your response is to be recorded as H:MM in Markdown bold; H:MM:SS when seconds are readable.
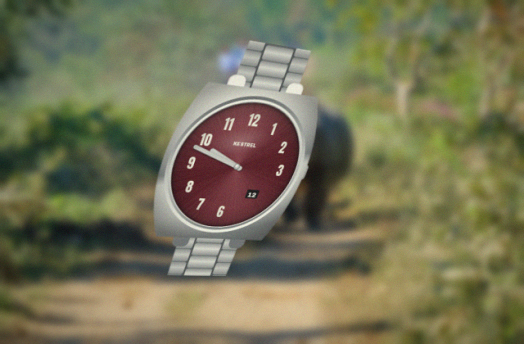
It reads **9:48**
